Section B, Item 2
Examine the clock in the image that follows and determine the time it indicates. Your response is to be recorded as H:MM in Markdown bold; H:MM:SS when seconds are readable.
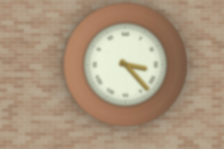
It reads **3:23**
